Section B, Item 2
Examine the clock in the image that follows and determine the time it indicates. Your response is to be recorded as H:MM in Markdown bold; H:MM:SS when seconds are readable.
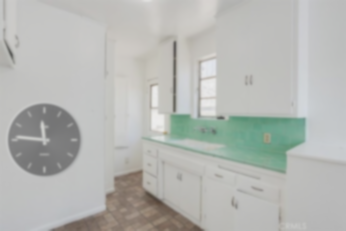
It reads **11:46**
